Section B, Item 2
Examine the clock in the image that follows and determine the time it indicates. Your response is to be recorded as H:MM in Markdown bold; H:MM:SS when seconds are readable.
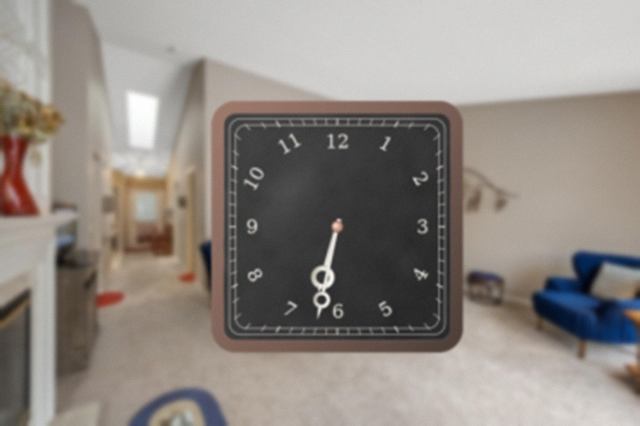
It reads **6:32**
